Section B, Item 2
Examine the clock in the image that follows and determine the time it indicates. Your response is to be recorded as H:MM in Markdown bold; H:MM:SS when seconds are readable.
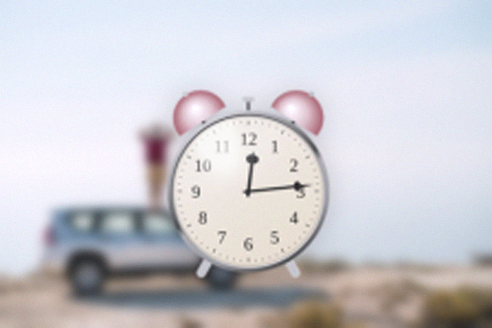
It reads **12:14**
